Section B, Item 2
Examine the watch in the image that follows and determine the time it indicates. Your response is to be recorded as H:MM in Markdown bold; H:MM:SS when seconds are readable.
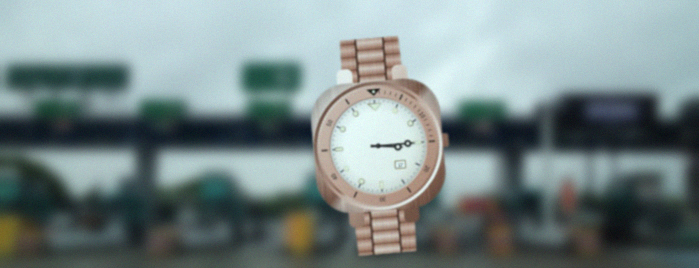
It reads **3:15**
